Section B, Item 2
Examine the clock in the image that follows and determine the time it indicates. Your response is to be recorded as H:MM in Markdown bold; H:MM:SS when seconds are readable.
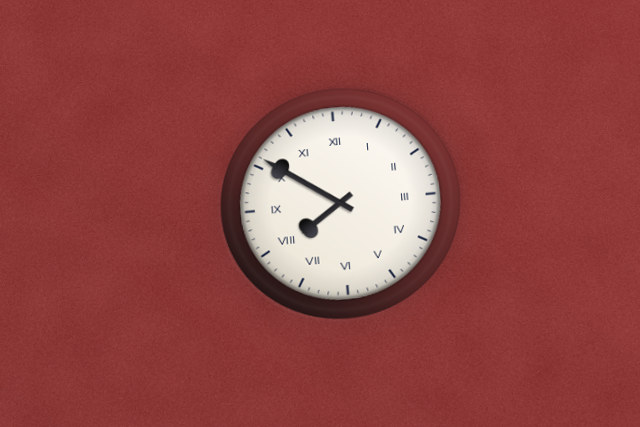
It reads **7:51**
